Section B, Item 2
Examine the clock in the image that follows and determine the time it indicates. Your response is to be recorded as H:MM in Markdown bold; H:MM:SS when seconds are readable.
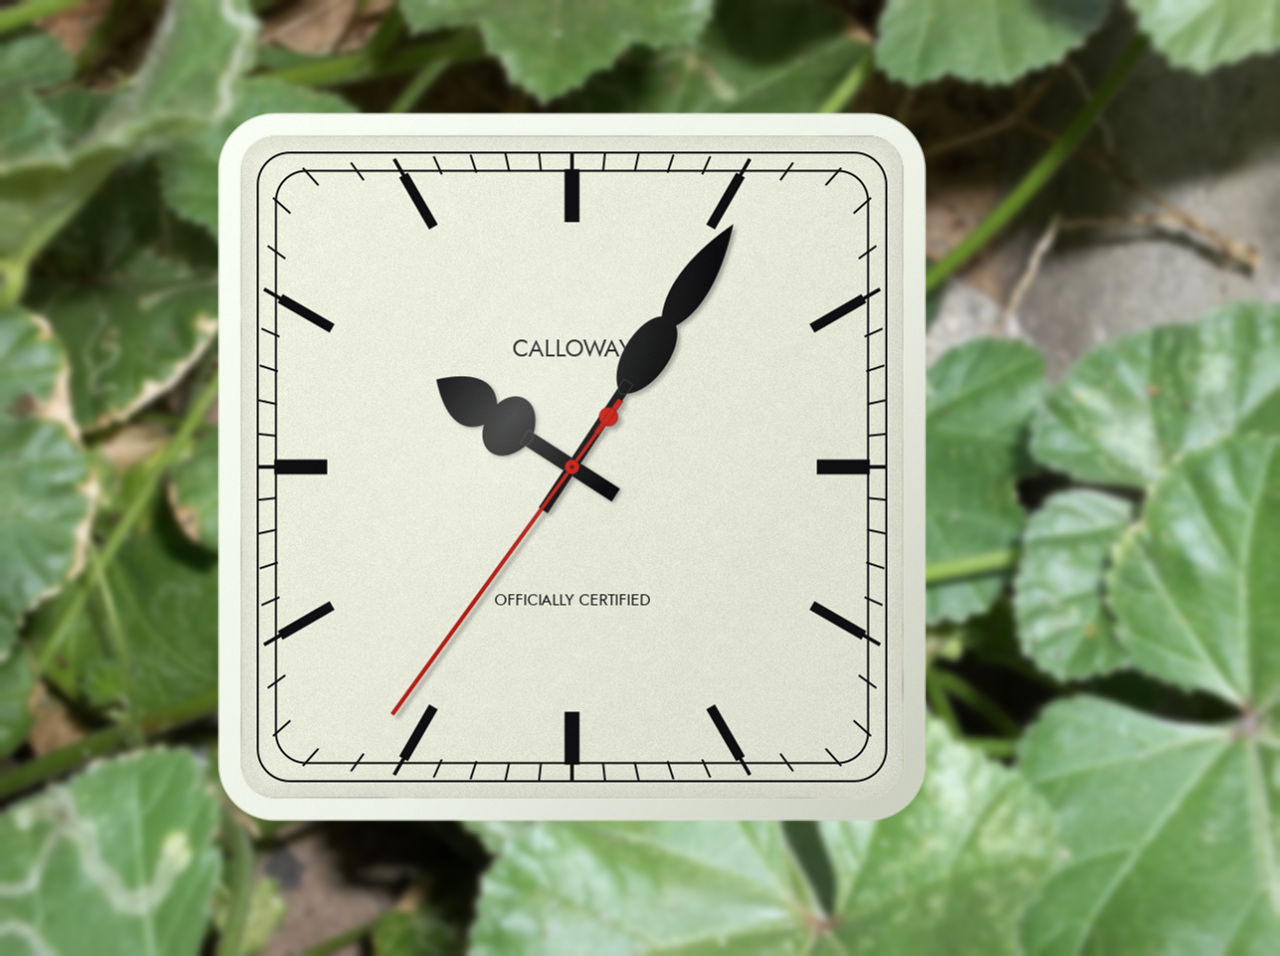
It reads **10:05:36**
